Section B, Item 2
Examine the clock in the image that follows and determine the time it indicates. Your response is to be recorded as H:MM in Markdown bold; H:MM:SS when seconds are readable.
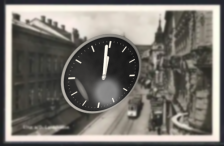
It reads **11:59**
